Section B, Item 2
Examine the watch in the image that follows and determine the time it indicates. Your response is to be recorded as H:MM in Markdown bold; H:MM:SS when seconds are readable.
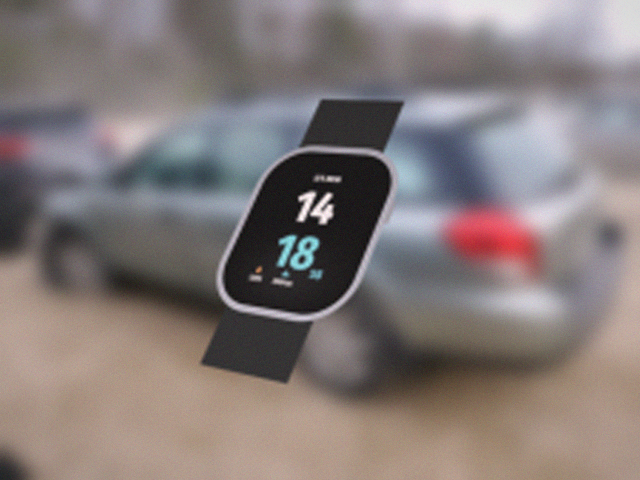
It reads **14:18**
